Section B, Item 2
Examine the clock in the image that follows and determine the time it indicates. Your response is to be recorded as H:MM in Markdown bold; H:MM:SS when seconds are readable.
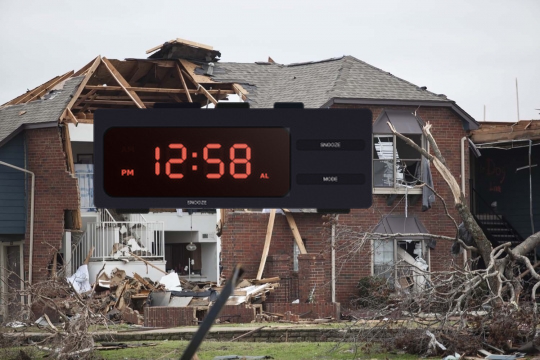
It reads **12:58**
